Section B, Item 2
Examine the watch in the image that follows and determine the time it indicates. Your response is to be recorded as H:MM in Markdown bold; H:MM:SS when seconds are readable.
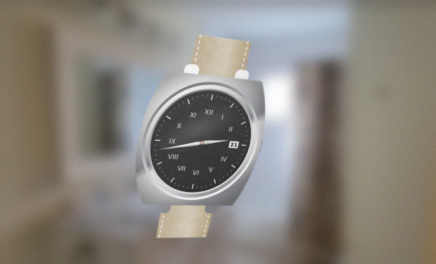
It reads **2:43**
